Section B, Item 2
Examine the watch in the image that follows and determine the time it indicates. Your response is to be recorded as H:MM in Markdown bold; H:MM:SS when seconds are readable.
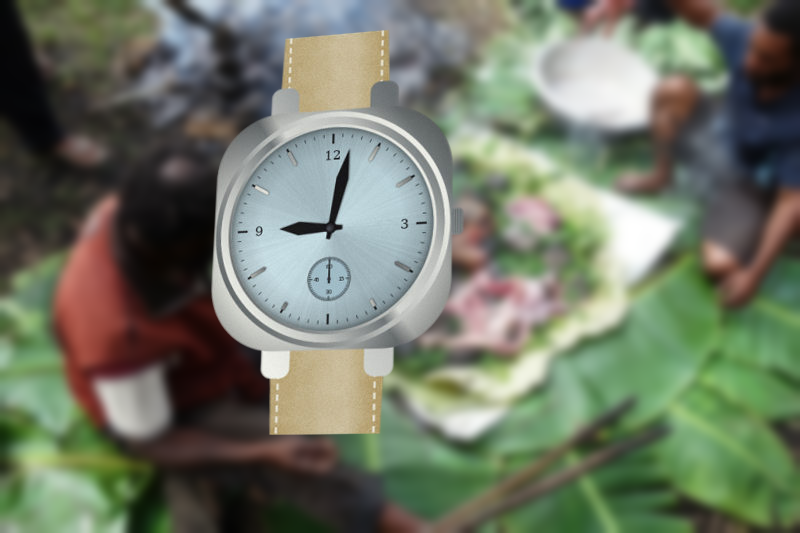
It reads **9:02**
